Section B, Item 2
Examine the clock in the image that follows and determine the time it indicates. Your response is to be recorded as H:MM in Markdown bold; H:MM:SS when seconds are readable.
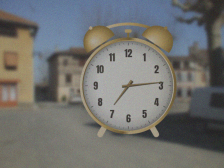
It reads **7:14**
